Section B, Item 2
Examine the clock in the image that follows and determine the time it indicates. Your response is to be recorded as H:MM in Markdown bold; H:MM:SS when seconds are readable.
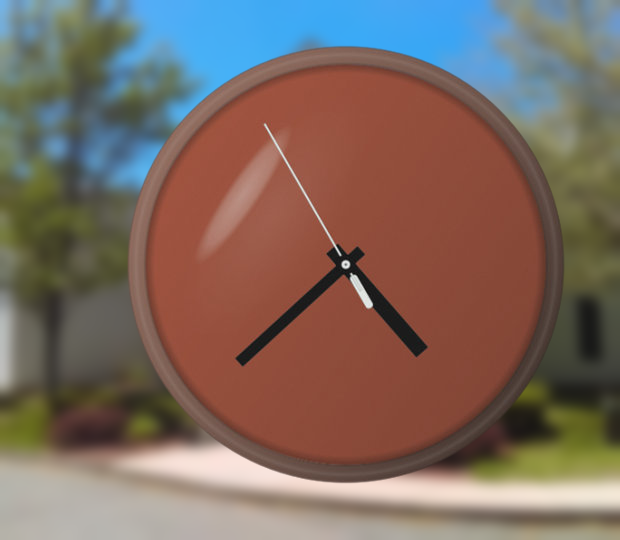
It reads **4:37:55**
